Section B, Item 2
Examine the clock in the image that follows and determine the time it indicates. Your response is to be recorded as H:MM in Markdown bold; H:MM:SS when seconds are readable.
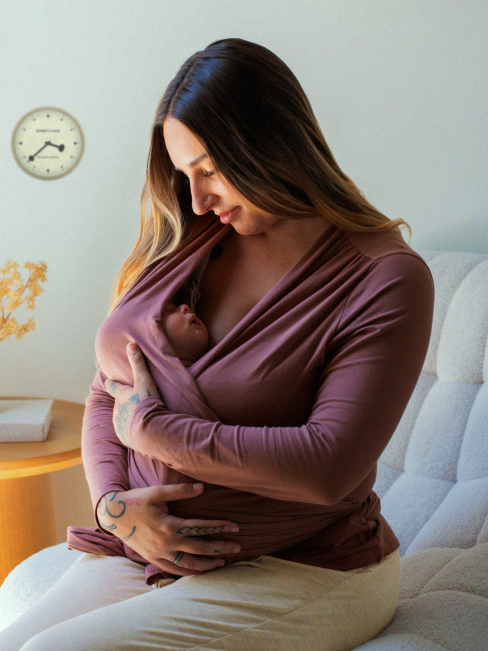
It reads **3:38**
